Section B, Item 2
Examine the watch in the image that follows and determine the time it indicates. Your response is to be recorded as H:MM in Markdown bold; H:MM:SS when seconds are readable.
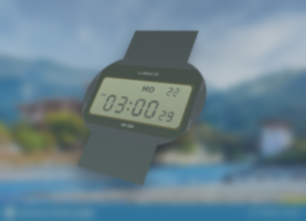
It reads **3:00**
